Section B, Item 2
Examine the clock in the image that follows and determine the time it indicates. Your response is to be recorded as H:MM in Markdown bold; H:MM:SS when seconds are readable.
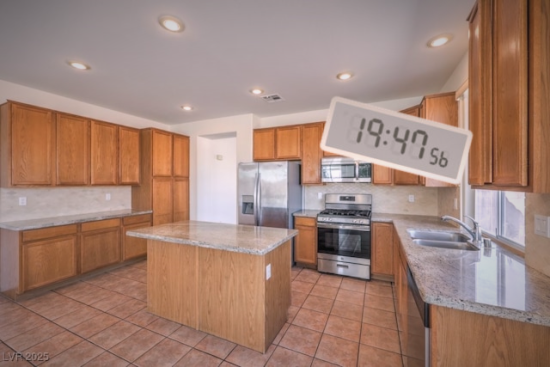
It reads **19:47:56**
